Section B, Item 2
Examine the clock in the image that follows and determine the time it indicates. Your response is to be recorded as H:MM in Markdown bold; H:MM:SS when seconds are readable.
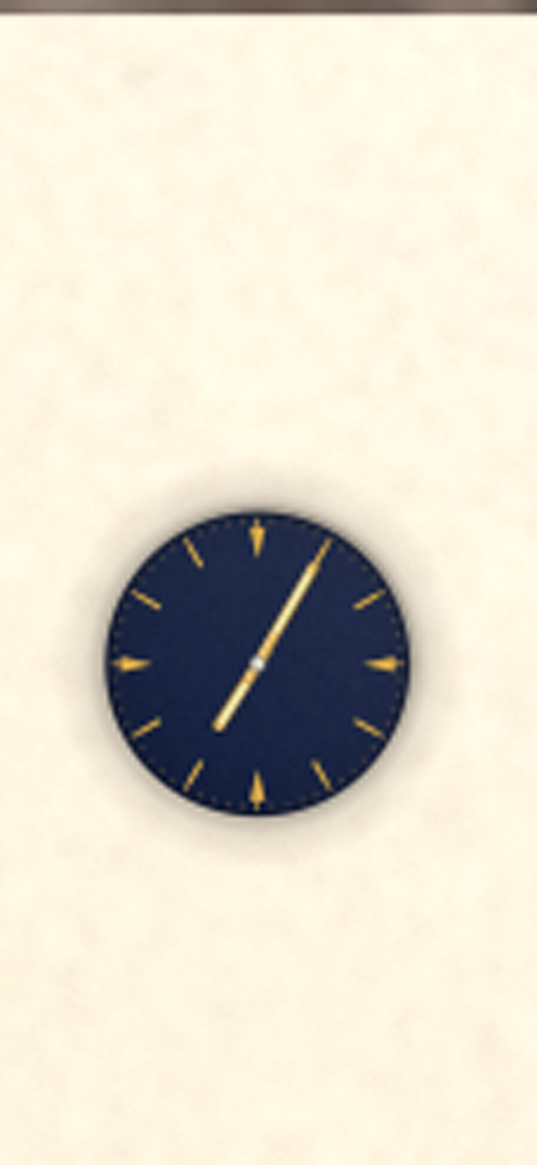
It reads **7:05**
